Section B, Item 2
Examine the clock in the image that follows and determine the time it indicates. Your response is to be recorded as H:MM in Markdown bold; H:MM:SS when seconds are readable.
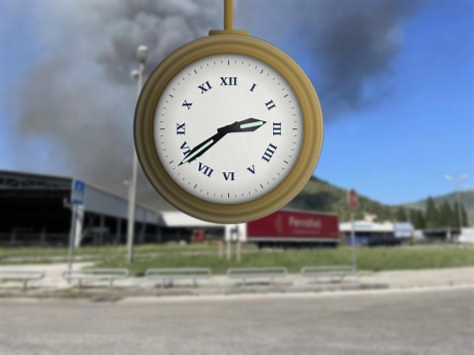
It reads **2:39**
